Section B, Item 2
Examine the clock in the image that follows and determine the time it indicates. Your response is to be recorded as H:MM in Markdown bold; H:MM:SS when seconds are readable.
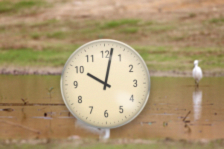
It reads **10:02**
